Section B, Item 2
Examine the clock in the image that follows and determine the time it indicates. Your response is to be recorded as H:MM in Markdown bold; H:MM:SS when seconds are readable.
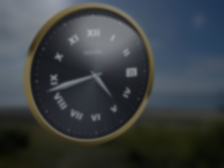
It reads **4:43**
